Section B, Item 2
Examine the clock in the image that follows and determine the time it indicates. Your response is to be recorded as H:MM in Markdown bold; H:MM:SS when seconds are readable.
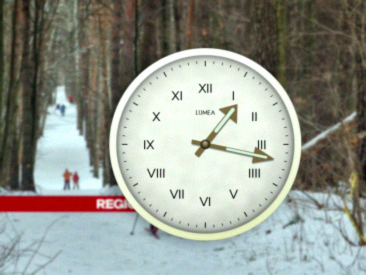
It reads **1:17**
